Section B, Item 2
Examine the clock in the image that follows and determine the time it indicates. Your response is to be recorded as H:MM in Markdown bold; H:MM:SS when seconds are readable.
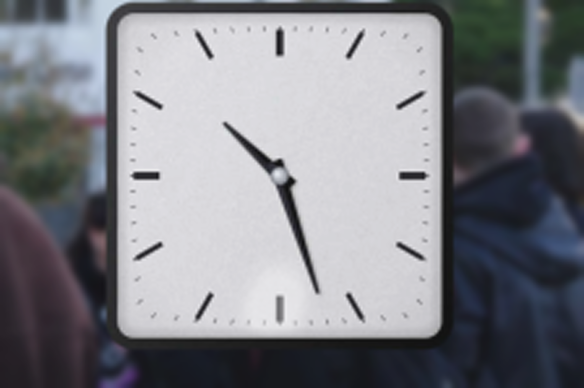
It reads **10:27**
